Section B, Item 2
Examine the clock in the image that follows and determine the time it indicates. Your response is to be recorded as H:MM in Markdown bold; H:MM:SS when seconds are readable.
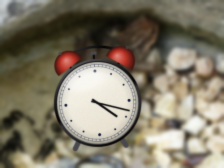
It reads **4:18**
